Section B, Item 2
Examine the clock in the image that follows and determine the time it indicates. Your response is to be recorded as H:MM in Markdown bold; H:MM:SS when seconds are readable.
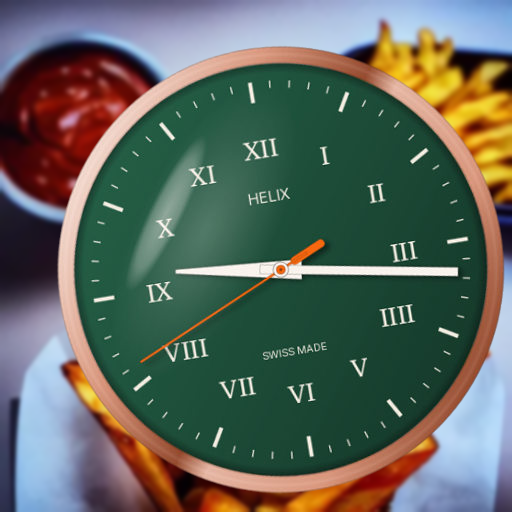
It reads **9:16:41**
